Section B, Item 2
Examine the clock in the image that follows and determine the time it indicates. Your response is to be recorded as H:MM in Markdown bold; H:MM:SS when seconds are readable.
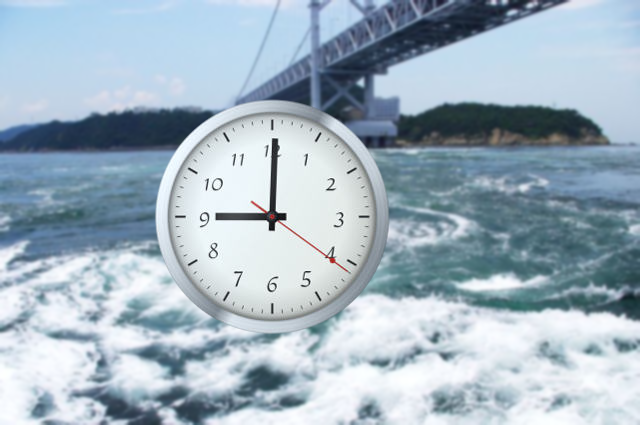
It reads **9:00:21**
